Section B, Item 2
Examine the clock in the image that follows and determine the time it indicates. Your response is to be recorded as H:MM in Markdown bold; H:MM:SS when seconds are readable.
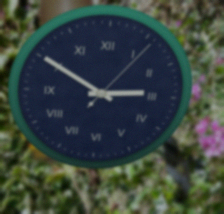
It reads **2:50:06**
